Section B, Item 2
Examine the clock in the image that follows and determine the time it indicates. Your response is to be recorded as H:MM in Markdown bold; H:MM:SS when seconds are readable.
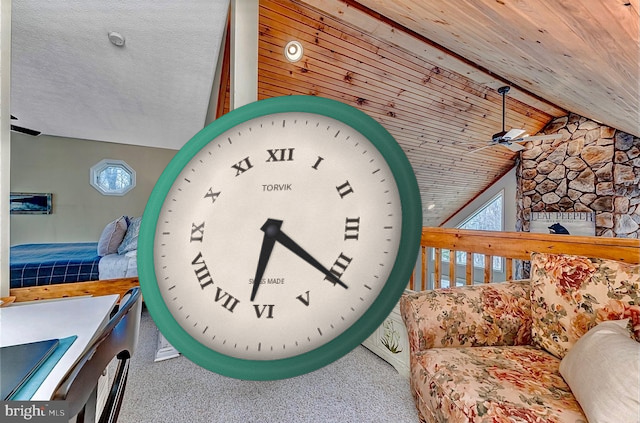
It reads **6:21**
